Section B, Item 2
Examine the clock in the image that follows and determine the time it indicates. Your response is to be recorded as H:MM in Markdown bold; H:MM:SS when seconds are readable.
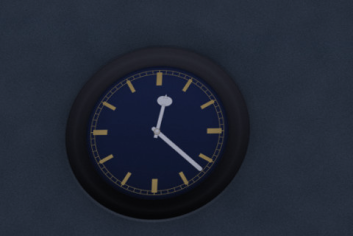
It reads **12:22**
